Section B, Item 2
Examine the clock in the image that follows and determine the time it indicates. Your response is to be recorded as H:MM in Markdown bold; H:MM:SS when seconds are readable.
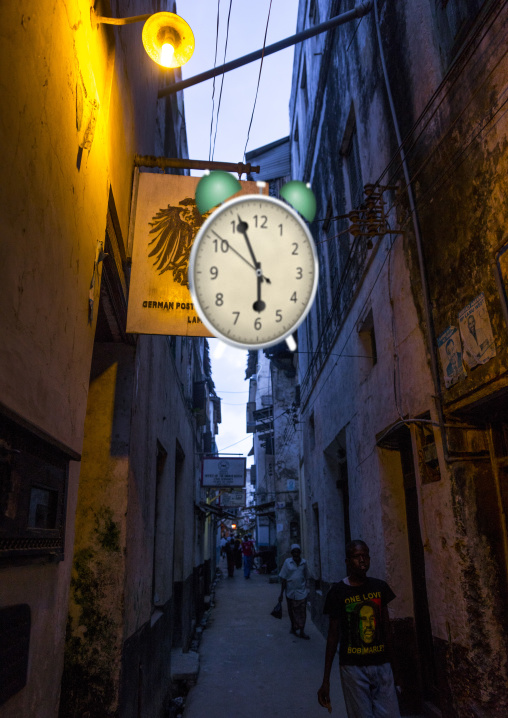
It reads **5:55:51**
